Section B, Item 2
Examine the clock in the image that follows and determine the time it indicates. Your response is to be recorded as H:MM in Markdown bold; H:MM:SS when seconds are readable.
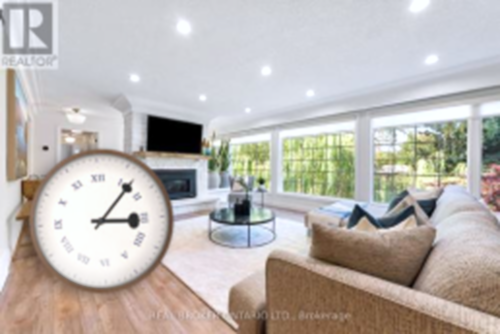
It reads **3:07**
